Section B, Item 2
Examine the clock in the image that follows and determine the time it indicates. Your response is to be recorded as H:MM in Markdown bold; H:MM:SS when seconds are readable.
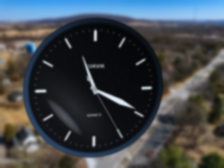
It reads **11:19:25**
